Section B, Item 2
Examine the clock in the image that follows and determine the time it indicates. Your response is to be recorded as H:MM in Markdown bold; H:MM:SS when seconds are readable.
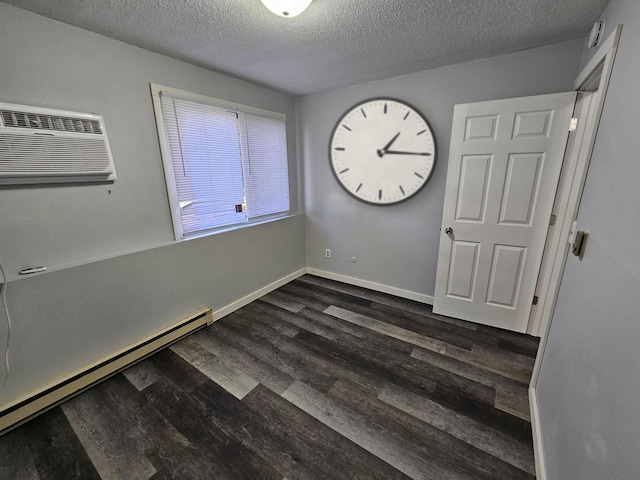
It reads **1:15**
